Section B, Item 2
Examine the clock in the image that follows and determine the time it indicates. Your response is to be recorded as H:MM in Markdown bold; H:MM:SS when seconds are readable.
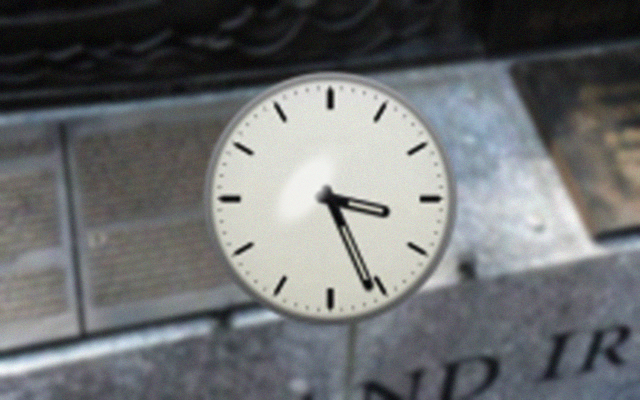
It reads **3:26**
